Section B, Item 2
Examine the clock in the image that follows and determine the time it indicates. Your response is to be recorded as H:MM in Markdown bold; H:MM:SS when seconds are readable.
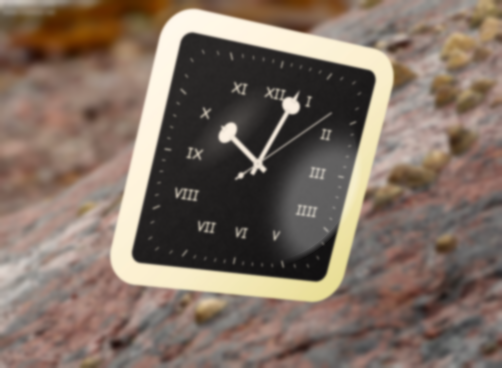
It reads **10:03:08**
